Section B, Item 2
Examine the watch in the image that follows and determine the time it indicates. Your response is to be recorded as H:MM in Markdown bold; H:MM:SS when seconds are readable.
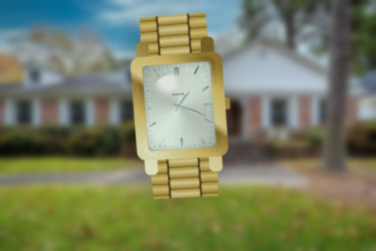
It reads **1:19**
